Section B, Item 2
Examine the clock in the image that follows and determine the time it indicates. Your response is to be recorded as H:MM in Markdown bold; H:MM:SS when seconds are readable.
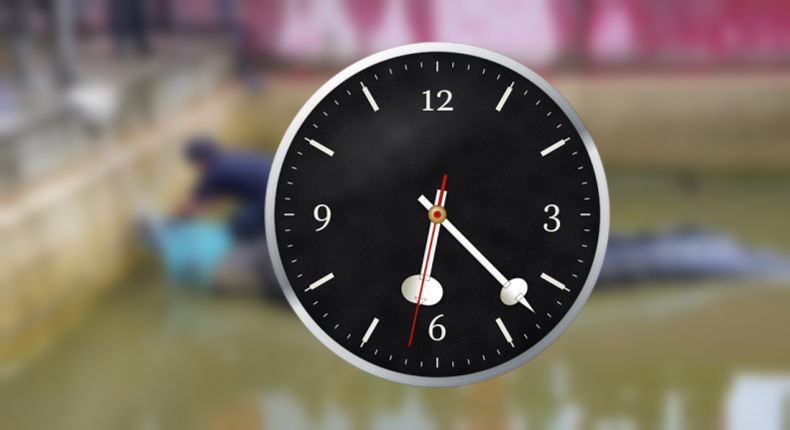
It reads **6:22:32**
